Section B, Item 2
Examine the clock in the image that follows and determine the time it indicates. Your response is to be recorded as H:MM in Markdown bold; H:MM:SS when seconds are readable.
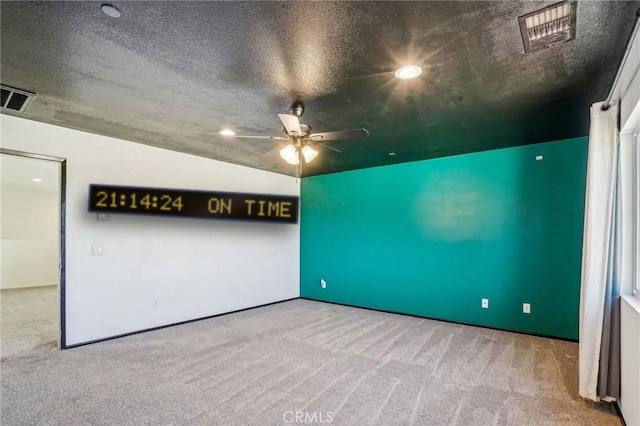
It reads **21:14:24**
